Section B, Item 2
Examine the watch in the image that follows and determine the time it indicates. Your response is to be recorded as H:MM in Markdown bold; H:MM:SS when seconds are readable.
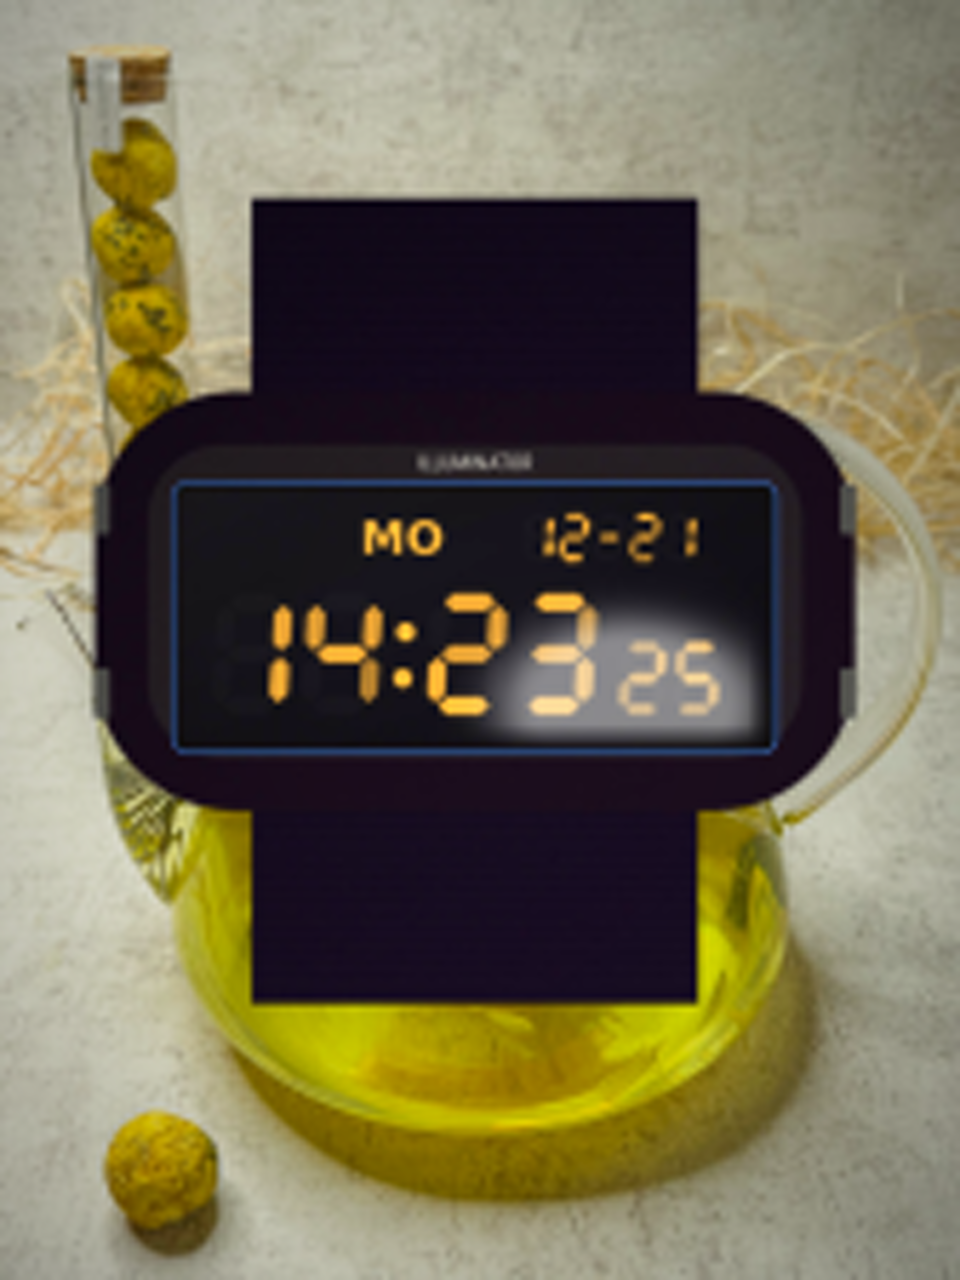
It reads **14:23:25**
